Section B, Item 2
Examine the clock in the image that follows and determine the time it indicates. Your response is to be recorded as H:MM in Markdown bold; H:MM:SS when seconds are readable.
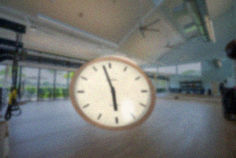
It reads **5:58**
